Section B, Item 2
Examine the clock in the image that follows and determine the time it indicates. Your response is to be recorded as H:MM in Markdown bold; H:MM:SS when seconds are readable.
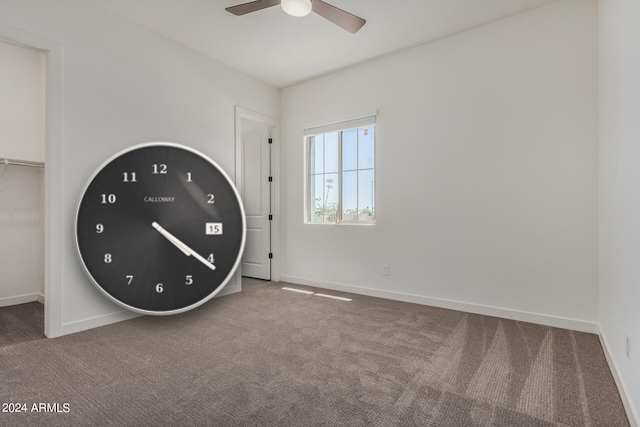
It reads **4:21**
